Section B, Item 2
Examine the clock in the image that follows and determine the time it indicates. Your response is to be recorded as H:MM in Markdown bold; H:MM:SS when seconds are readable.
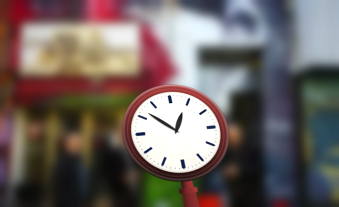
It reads **12:52**
